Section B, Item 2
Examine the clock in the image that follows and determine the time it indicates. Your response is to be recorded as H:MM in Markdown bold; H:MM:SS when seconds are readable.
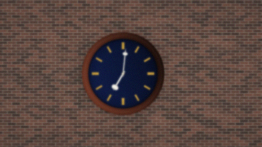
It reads **7:01**
